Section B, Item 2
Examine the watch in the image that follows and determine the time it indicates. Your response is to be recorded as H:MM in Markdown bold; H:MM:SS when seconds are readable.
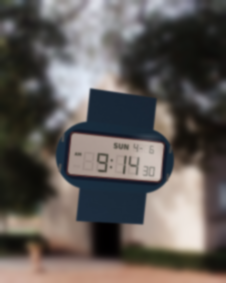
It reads **9:14**
